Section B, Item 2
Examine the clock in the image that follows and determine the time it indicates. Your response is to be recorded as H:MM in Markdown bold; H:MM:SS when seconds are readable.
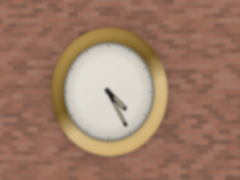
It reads **4:25**
